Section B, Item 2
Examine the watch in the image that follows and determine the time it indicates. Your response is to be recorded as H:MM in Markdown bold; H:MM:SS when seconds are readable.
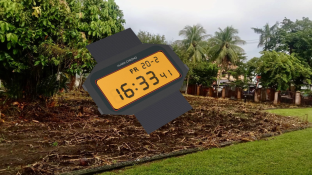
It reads **16:33:41**
